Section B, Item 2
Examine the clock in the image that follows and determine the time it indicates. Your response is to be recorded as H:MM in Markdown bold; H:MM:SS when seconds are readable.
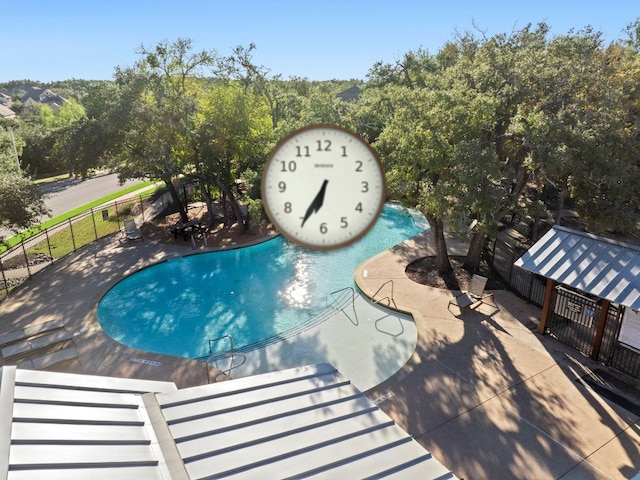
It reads **6:35**
